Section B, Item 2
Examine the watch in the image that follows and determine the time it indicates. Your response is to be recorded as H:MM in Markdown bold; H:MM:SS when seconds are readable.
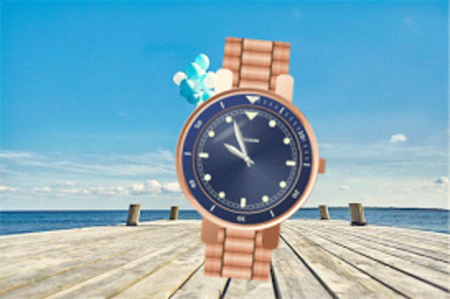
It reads **9:56**
